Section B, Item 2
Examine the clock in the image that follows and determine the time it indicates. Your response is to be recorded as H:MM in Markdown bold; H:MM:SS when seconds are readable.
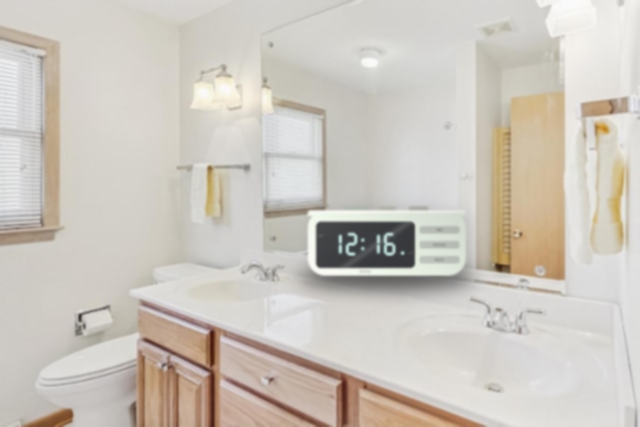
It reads **12:16**
